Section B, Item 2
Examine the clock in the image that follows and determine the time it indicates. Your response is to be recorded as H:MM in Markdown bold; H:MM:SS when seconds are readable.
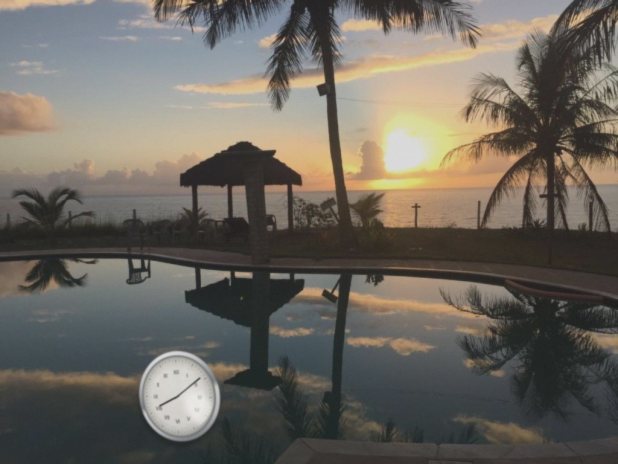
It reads **8:09**
